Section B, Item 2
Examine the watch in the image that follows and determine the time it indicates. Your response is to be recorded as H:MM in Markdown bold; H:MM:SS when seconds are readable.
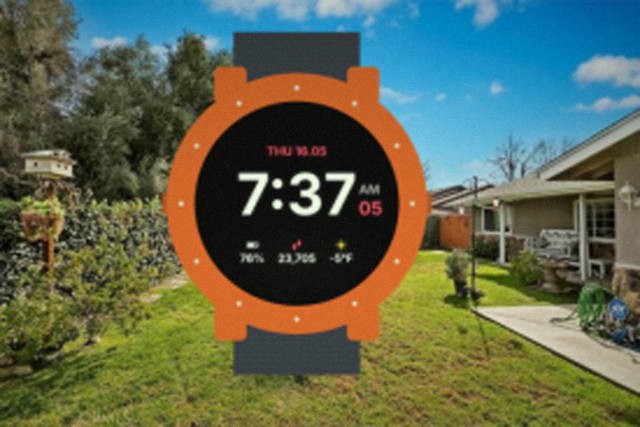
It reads **7:37:05**
